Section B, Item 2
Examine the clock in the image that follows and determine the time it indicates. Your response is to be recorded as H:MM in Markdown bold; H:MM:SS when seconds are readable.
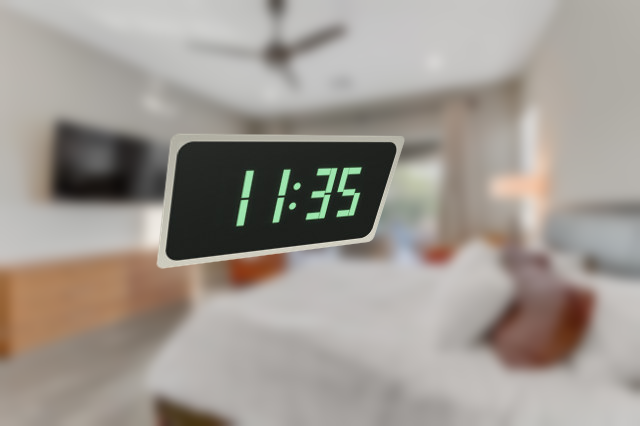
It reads **11:35**
